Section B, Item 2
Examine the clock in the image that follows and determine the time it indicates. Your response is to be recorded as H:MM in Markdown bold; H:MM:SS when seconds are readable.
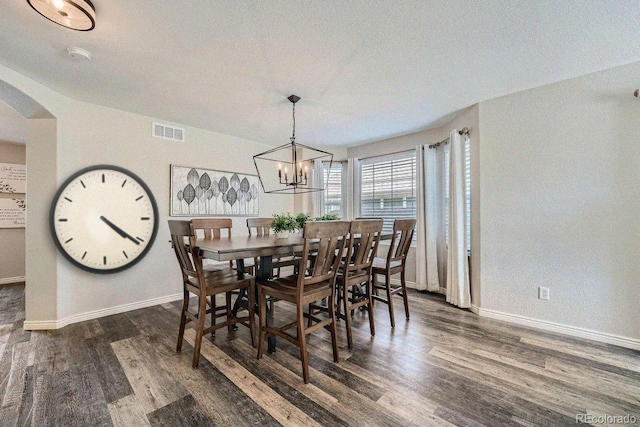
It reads **4:21**
